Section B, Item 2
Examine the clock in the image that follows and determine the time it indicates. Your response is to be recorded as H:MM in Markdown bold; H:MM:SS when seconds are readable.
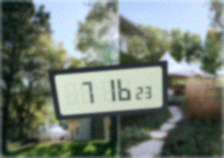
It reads **7:16:23**
